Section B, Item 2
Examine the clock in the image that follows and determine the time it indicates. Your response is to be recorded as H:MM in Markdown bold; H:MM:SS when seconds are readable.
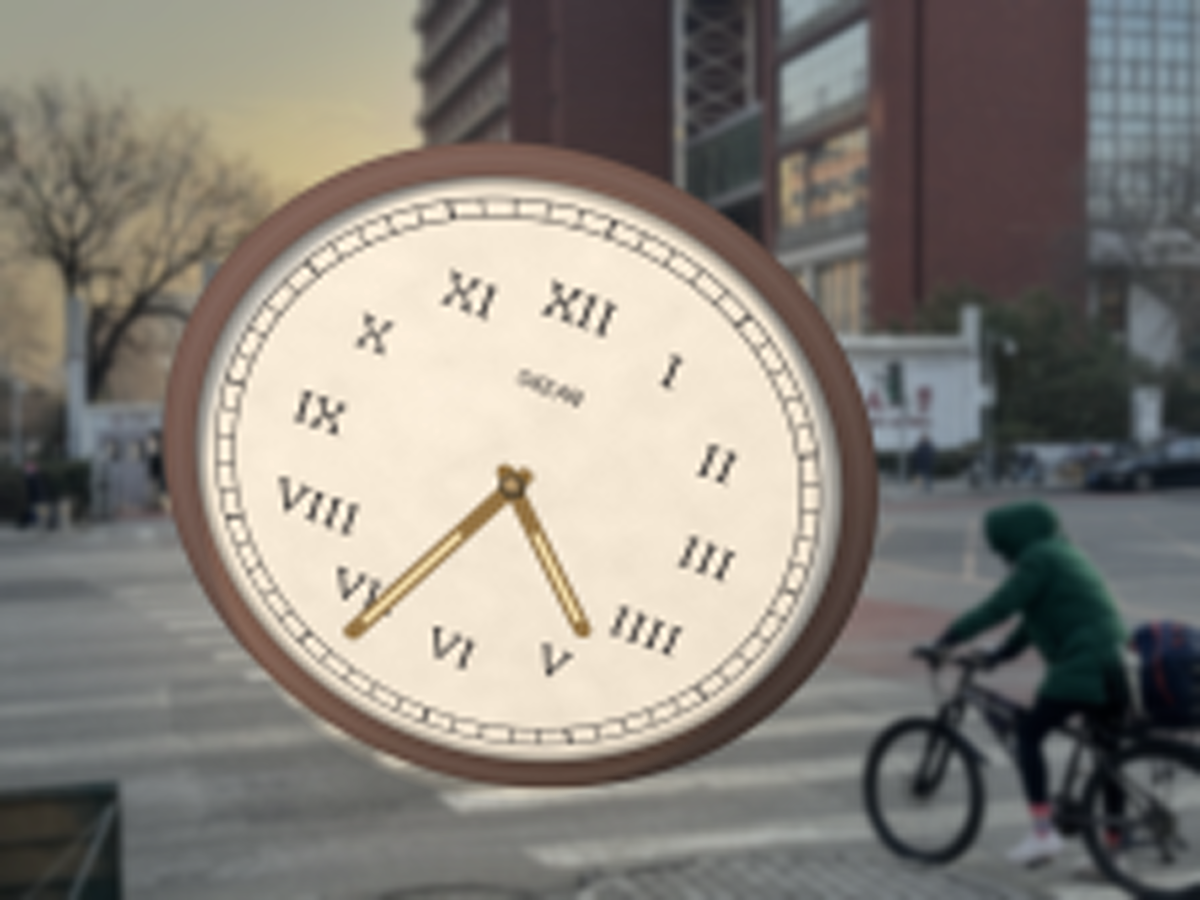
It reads **4:34**
